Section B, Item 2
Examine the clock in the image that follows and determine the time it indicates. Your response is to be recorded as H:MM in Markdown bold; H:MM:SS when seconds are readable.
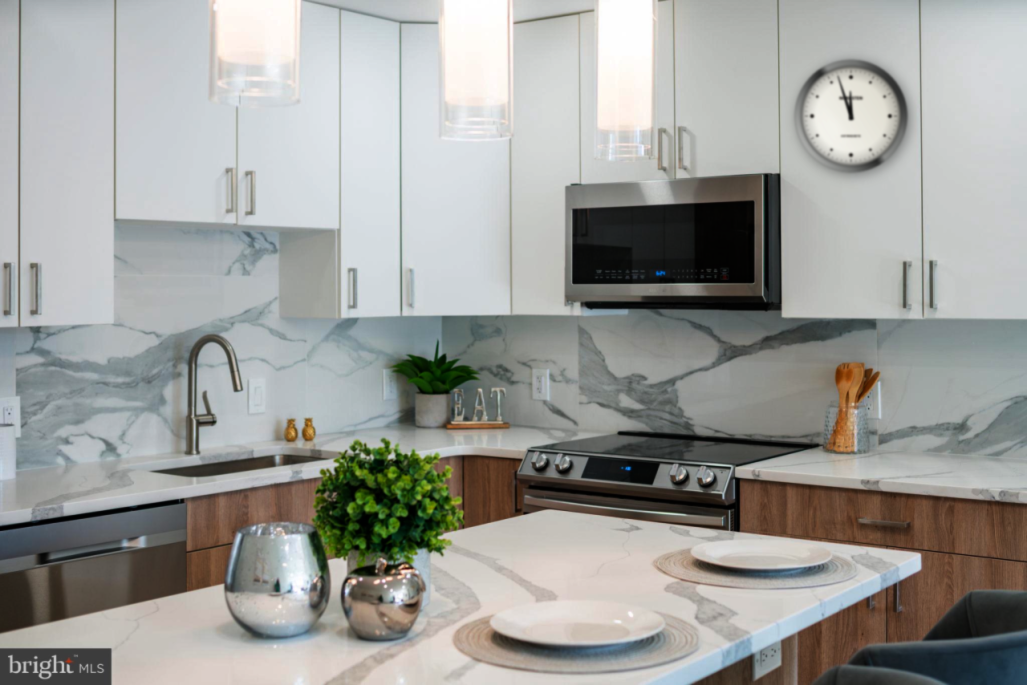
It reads **11:57**
